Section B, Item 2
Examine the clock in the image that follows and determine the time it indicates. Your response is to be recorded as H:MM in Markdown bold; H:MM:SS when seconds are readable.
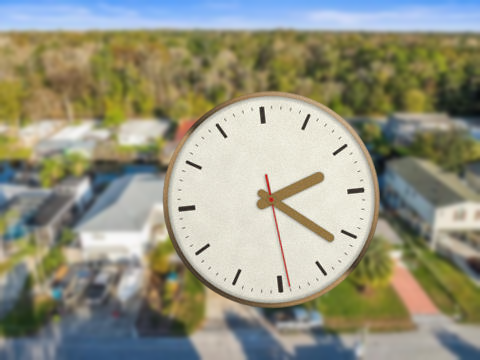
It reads **2:21:29**
